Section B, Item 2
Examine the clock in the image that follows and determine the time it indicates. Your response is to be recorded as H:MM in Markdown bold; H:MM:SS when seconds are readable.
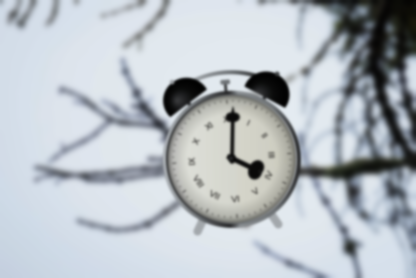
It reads **4:01**
